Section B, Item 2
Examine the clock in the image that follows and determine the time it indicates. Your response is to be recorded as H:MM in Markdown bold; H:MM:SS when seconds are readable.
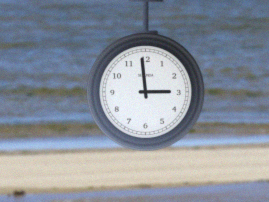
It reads **2:59**
